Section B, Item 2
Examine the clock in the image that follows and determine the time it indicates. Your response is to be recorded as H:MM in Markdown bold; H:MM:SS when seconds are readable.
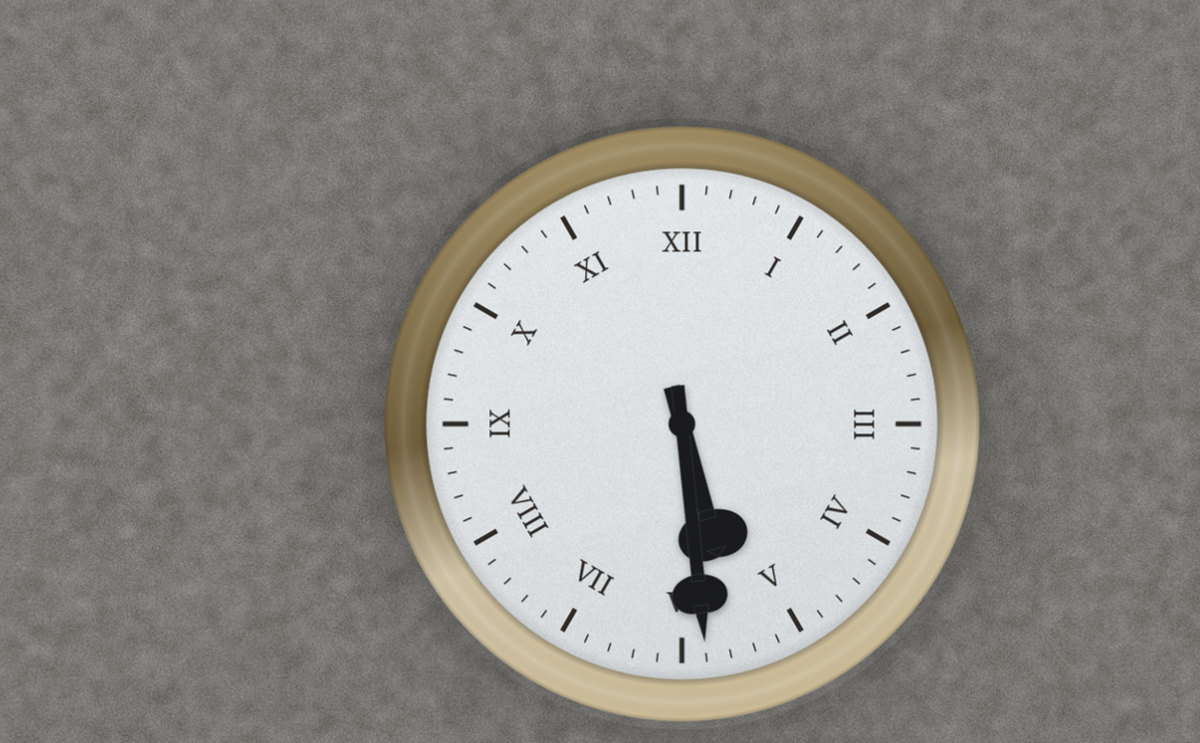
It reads **5:29**
